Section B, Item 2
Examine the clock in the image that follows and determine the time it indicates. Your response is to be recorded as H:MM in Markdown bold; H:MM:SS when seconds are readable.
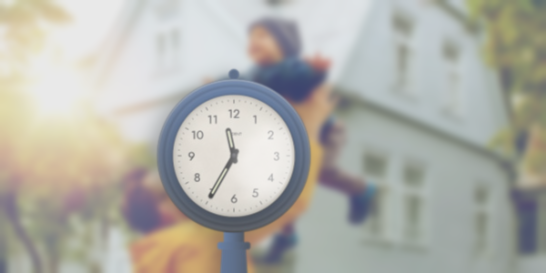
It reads **11:35**
